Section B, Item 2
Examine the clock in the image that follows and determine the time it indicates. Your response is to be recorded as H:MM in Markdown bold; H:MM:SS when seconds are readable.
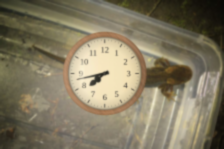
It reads **7:43**
